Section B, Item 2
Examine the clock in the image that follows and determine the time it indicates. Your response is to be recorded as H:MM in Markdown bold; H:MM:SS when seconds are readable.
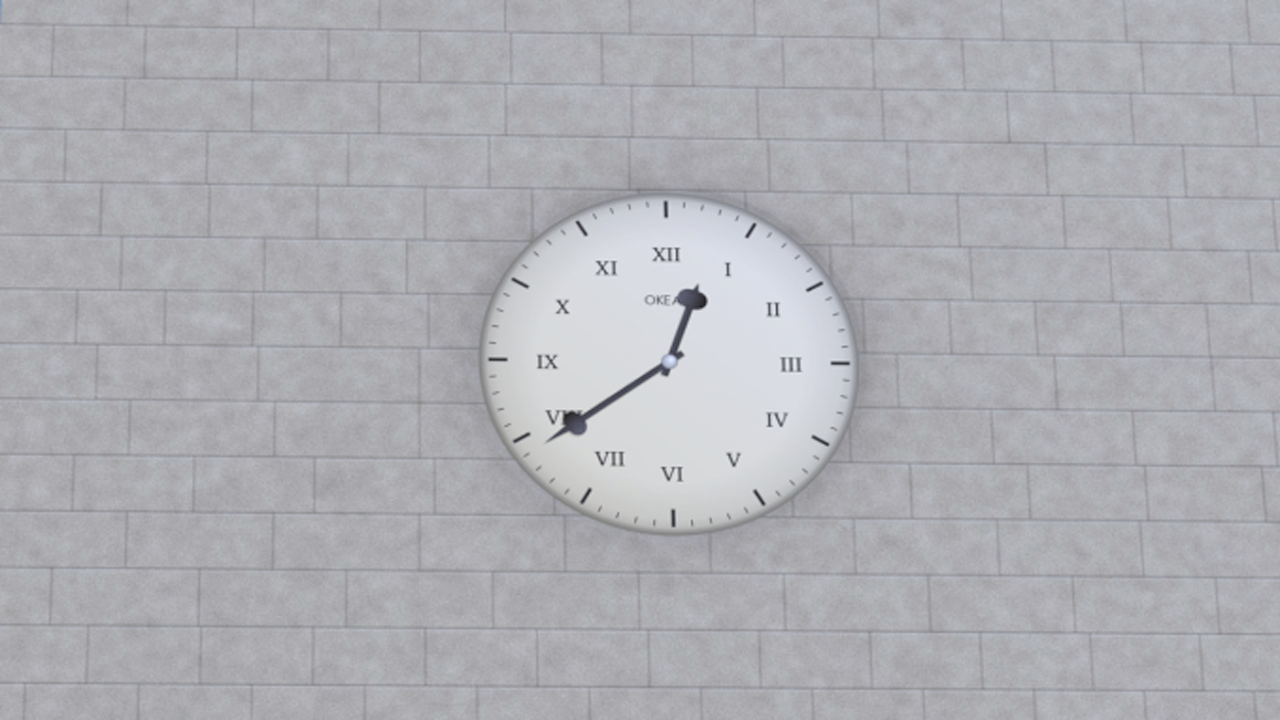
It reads **12:39**
